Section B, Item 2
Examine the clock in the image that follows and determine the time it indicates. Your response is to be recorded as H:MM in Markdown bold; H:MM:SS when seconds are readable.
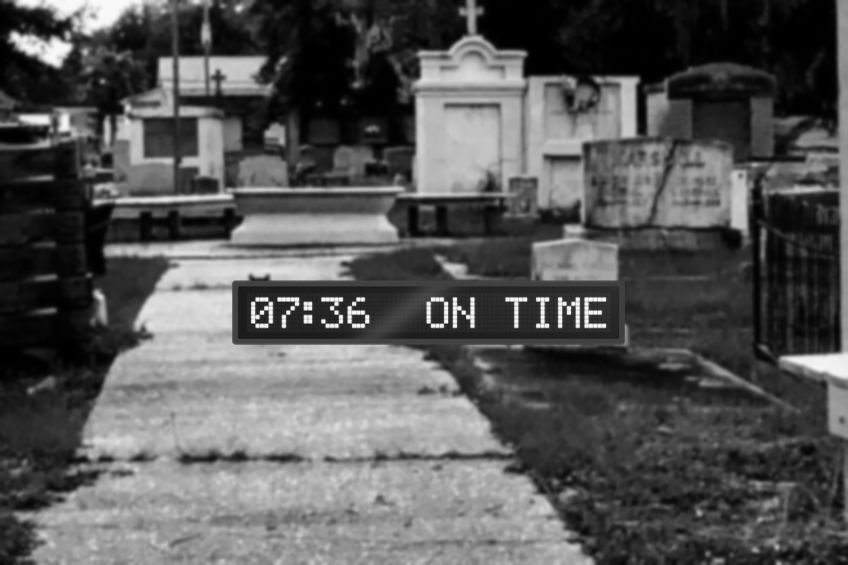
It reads **7:36**
